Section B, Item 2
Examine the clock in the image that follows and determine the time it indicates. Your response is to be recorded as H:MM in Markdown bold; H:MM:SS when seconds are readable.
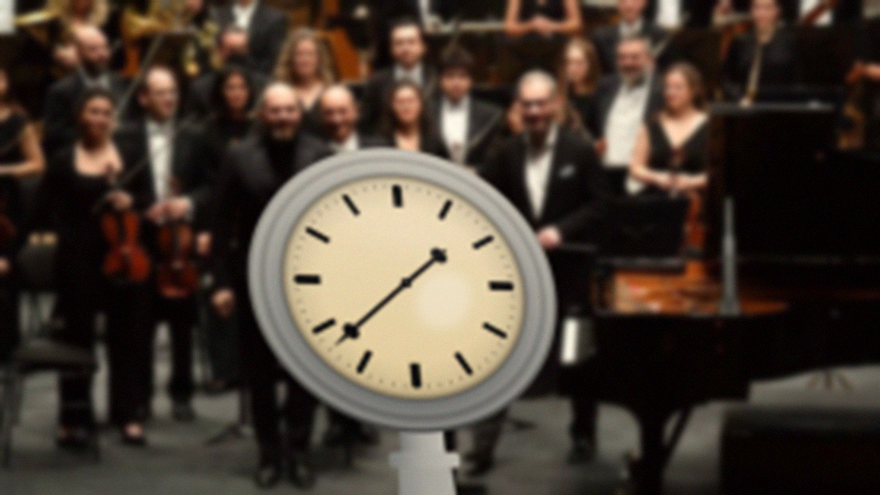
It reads **1:38**
